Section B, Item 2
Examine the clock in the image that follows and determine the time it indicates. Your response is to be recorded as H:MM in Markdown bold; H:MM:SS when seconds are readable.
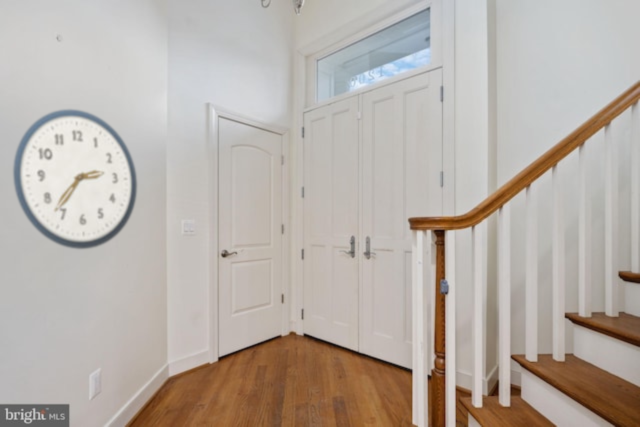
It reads **2:37**
